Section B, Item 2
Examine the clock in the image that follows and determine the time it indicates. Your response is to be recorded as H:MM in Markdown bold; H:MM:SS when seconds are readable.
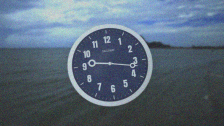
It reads **9:17**
